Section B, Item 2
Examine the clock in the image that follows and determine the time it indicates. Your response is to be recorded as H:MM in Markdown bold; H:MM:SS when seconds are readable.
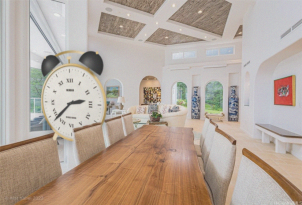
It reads **2:38**
